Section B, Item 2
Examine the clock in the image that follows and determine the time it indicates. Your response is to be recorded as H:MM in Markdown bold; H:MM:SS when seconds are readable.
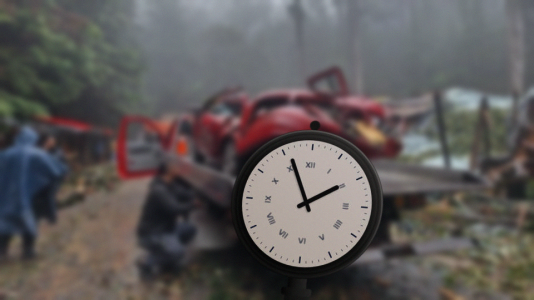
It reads **1:56**
